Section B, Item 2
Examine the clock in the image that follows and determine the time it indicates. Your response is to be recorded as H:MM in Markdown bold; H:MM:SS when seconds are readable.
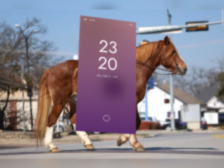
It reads **23:20**
